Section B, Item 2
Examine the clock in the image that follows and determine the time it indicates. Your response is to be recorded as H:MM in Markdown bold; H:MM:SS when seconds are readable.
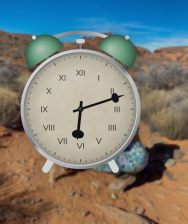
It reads **6:12**
